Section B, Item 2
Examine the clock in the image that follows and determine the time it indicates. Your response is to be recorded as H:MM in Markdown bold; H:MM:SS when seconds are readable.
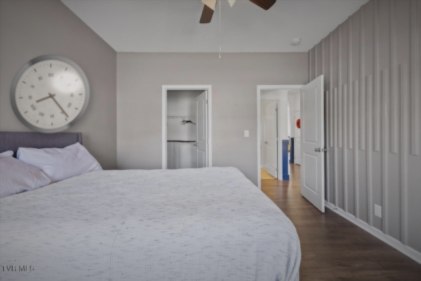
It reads **8:24**
